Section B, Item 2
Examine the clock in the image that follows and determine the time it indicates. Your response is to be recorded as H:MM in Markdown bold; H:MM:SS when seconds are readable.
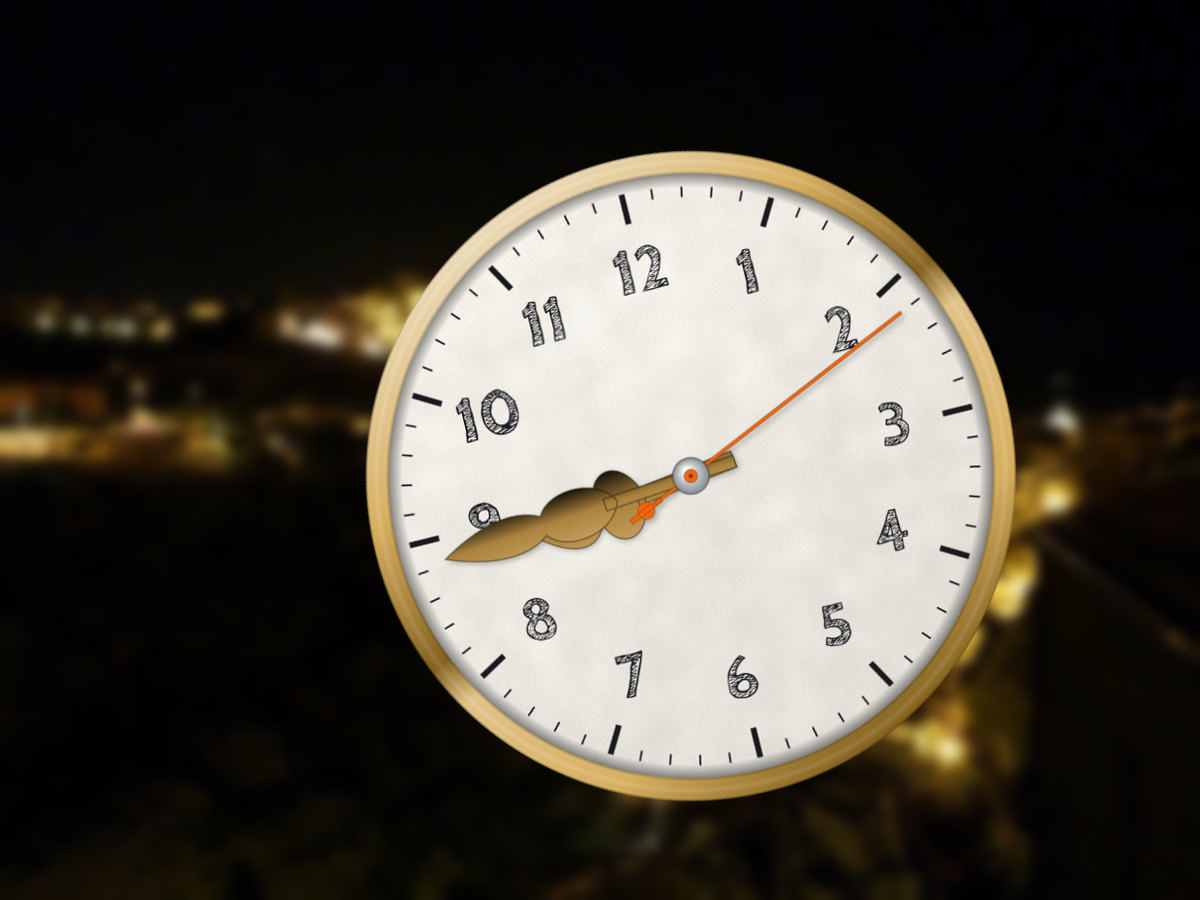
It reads **8:44:11**
